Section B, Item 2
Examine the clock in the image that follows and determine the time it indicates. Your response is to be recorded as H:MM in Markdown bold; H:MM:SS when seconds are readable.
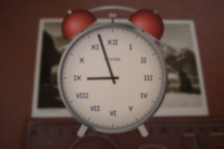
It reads **8:57**
